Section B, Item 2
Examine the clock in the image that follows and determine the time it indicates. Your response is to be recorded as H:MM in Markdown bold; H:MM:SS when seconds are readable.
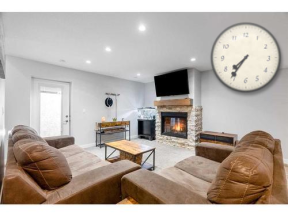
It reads **7:36**
